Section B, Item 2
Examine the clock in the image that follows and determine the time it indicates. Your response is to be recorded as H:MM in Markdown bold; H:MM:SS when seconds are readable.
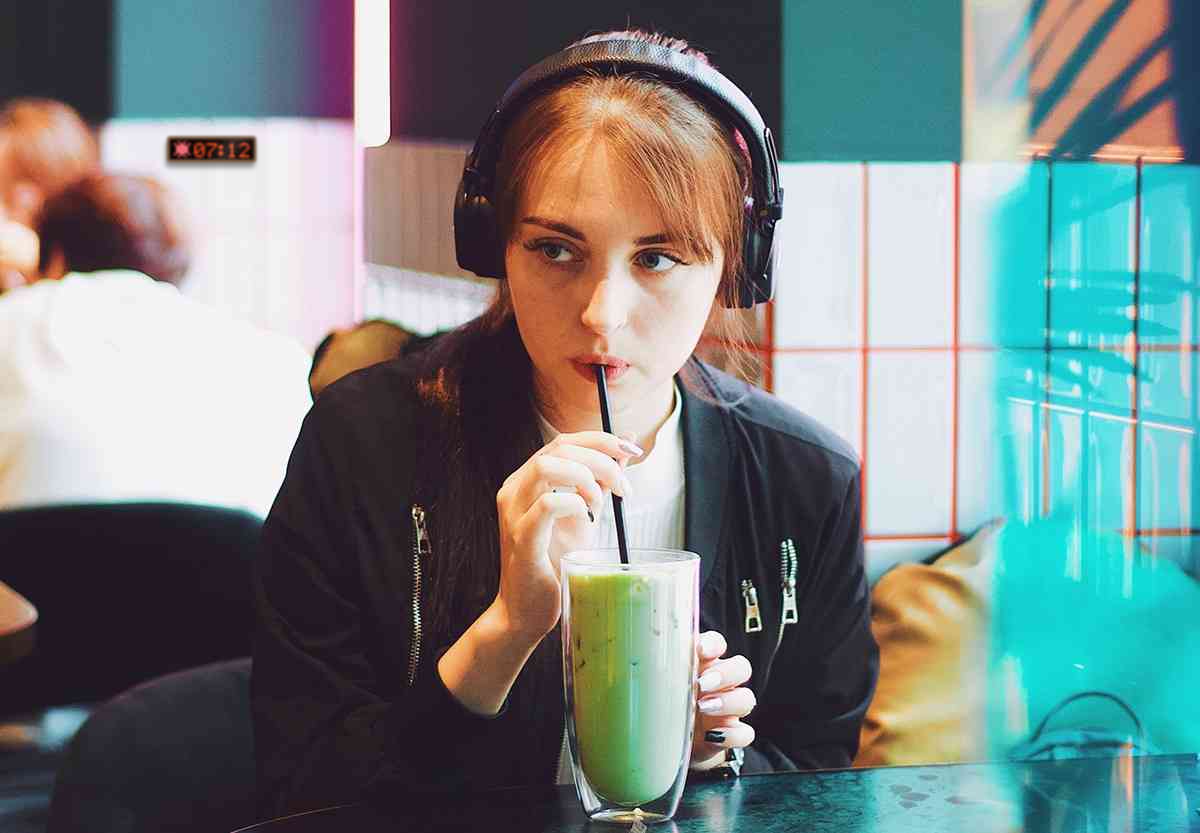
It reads **7:12**
